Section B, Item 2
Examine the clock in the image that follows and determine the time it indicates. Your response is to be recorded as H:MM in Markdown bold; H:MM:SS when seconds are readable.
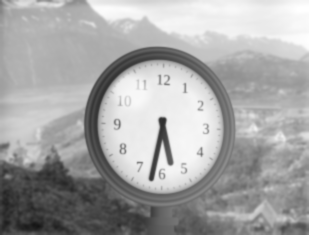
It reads **5:32**
